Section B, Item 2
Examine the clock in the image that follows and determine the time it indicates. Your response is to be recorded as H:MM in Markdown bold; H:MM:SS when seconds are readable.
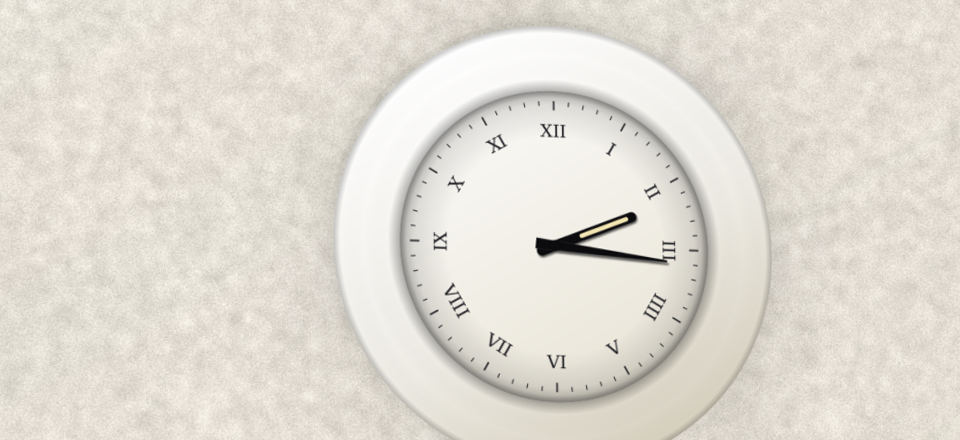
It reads **2:16**
